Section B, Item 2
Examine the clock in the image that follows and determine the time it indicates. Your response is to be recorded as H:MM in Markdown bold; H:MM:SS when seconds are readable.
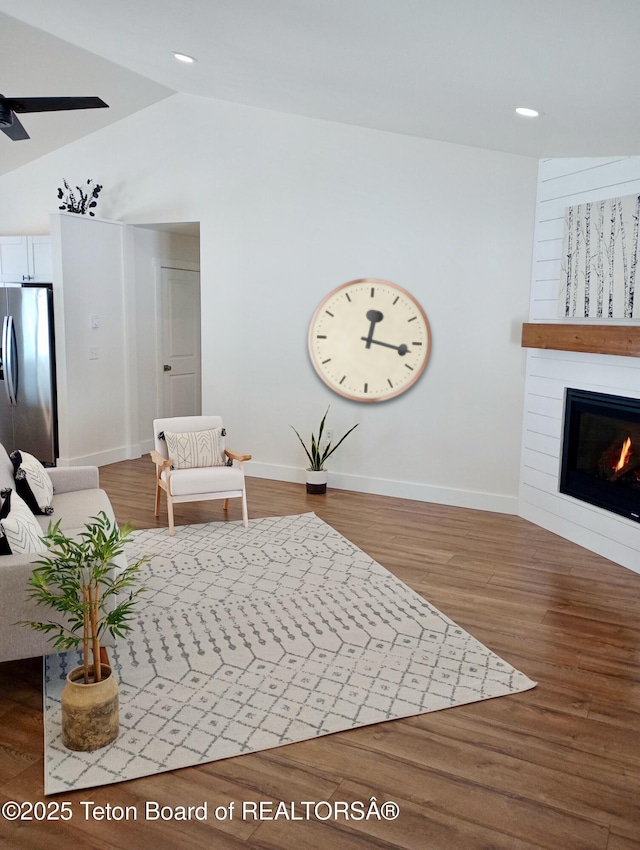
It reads **12:17**
